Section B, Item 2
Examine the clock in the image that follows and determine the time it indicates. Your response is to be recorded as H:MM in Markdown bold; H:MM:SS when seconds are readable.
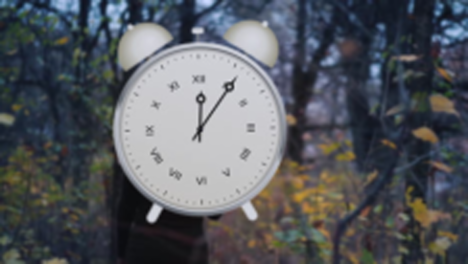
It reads **12:06**
